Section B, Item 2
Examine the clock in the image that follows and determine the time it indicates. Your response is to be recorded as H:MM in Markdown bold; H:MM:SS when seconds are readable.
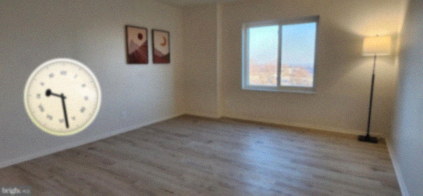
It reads **9:28**
